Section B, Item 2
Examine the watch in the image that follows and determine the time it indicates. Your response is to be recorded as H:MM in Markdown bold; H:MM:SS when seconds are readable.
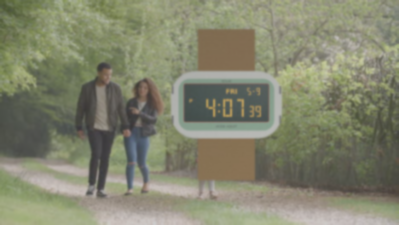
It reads **4:07:39**
